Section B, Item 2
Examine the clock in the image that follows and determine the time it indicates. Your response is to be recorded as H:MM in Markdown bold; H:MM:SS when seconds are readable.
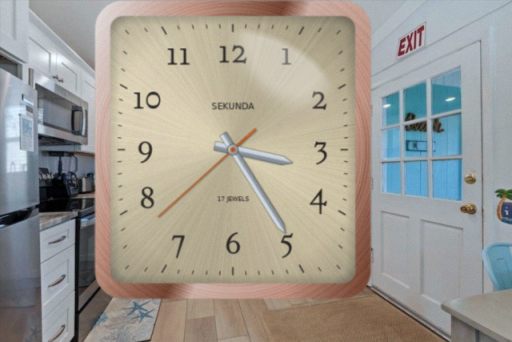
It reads **3:24:38**
